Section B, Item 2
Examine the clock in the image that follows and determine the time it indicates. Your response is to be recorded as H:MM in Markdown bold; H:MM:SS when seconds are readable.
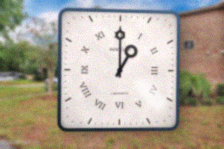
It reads **1:00**
